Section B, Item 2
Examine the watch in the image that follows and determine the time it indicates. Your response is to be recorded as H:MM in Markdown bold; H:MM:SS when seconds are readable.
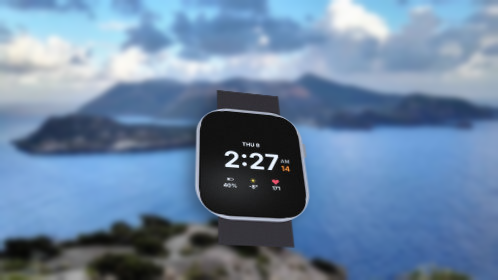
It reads **2:27:14**
